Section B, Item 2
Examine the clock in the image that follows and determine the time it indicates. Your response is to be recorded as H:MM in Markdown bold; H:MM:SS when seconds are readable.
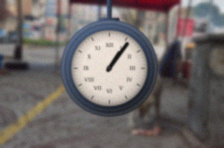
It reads **1:06**
